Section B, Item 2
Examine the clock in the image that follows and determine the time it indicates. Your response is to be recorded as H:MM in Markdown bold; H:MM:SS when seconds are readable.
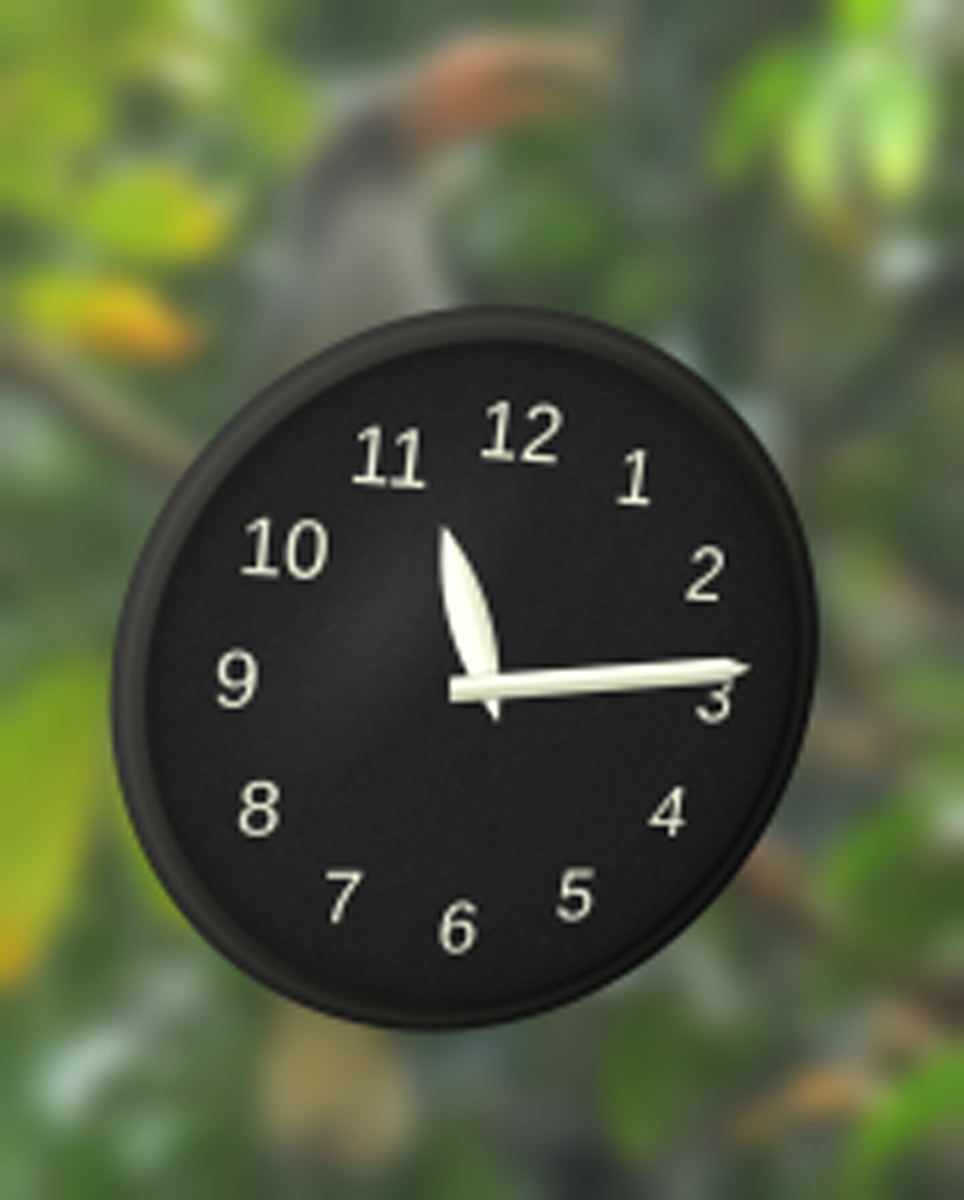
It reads **11:14**
